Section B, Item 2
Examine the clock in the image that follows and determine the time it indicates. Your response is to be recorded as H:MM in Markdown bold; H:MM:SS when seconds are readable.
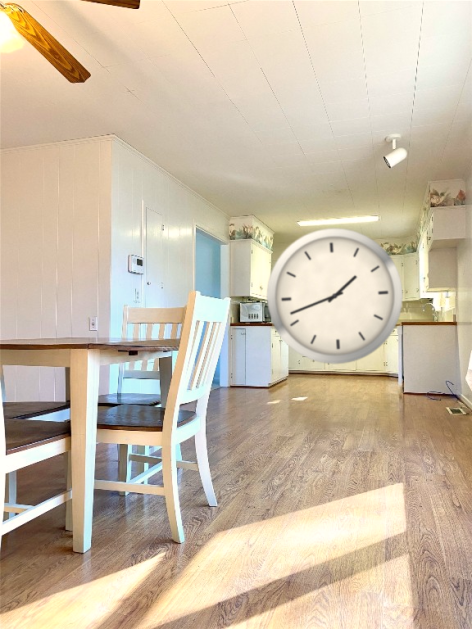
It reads **1:42**
